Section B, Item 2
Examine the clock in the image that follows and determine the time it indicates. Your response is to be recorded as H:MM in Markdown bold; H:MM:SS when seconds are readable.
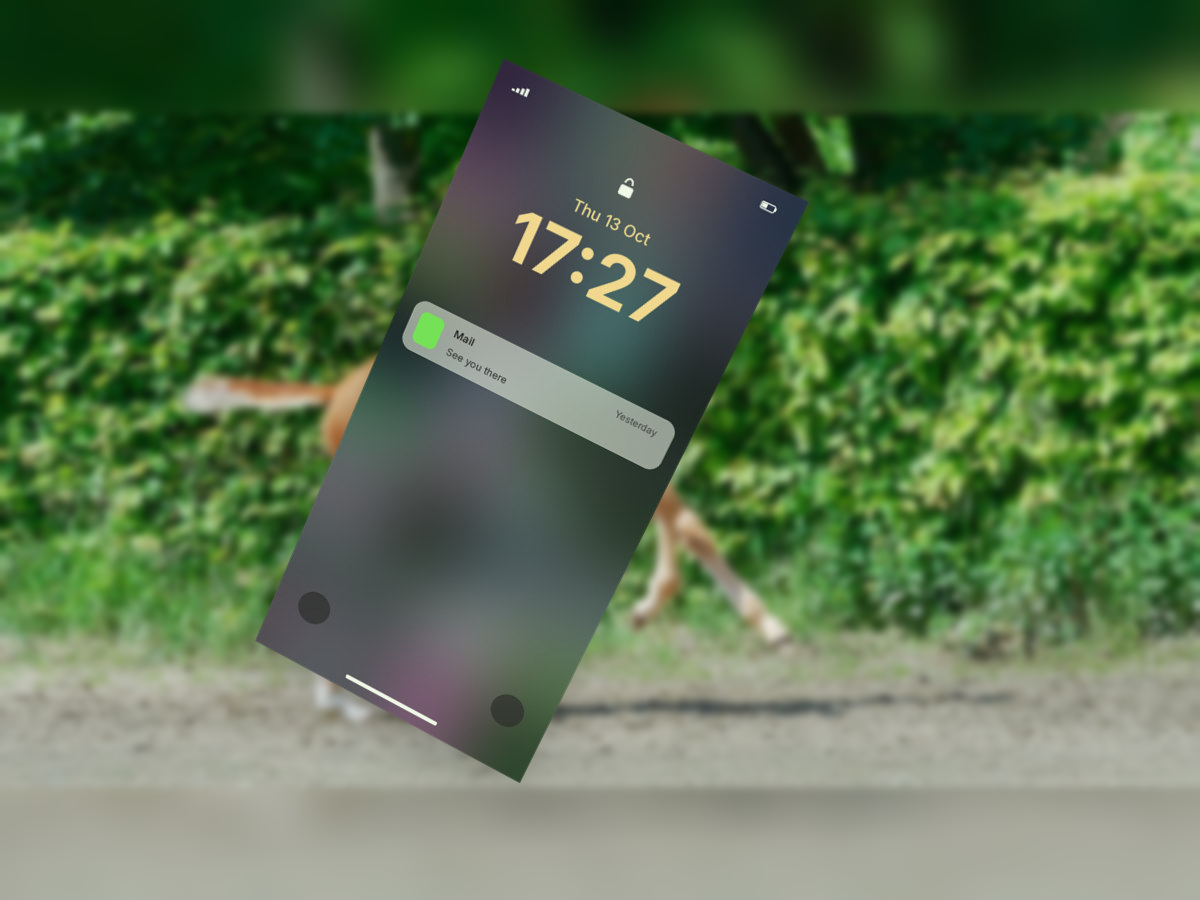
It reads **17:27**
